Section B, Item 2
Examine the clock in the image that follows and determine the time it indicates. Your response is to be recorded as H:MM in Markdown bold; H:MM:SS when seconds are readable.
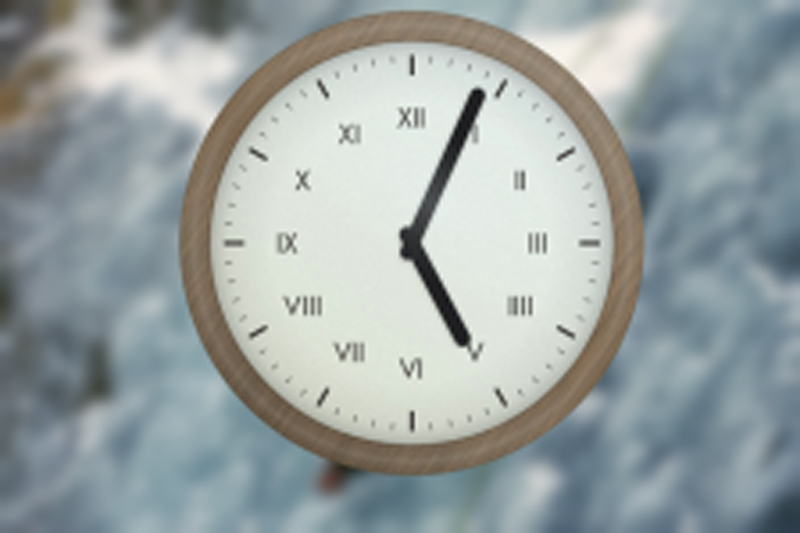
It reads **5:04**
